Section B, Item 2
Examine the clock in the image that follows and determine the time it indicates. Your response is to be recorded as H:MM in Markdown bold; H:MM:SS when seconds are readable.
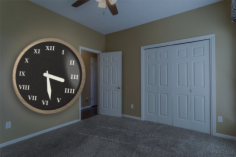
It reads **3:28**
